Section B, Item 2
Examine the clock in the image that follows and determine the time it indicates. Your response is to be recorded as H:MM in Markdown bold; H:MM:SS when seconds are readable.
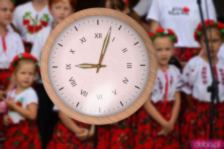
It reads **9:03**
